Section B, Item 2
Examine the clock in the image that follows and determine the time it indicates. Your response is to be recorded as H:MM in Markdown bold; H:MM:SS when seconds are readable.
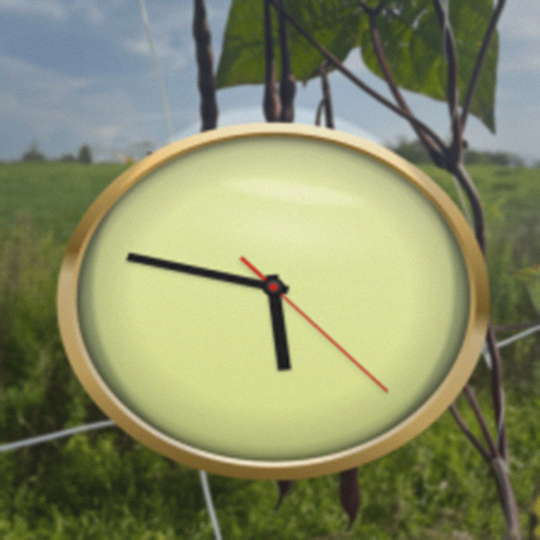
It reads **5:47:23**
